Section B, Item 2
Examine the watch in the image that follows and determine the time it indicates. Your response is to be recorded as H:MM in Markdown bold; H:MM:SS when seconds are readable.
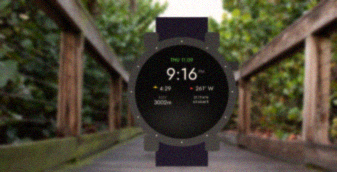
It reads **9:16**
